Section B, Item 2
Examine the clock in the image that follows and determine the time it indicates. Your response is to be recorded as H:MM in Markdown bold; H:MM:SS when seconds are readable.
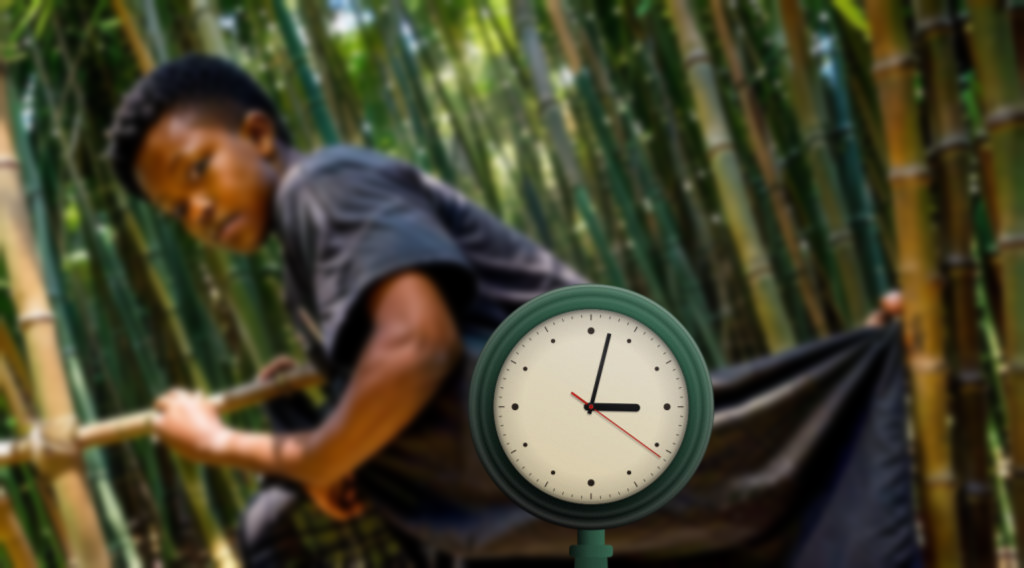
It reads **3:02:21**
